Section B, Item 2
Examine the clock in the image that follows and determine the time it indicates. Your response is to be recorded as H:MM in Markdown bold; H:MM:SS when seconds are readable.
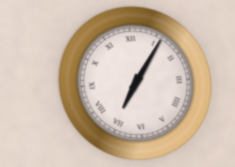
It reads **7:06**
